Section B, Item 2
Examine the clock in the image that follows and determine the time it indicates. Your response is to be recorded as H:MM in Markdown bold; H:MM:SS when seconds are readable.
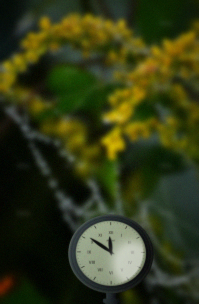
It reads **11:51**
